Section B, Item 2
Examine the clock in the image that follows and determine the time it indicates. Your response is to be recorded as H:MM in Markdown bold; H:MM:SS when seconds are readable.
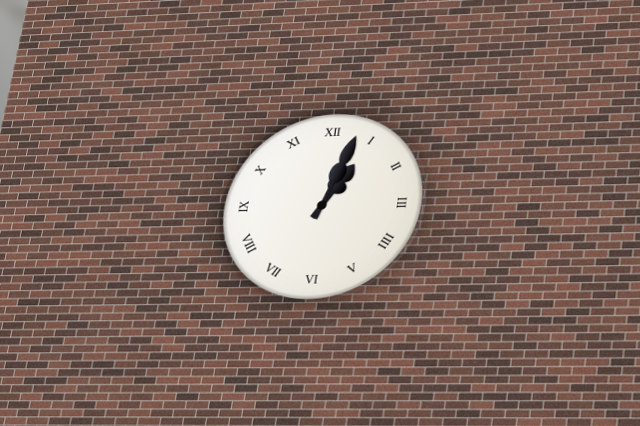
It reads **1:03**
